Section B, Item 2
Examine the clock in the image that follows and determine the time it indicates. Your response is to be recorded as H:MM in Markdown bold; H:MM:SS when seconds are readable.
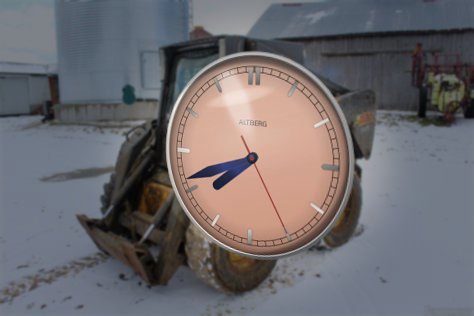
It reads **7:41:25**
